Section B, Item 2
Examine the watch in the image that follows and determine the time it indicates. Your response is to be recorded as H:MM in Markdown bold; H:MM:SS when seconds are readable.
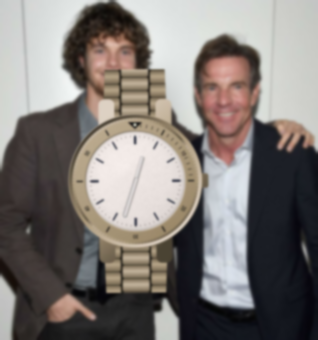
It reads **12:33**
